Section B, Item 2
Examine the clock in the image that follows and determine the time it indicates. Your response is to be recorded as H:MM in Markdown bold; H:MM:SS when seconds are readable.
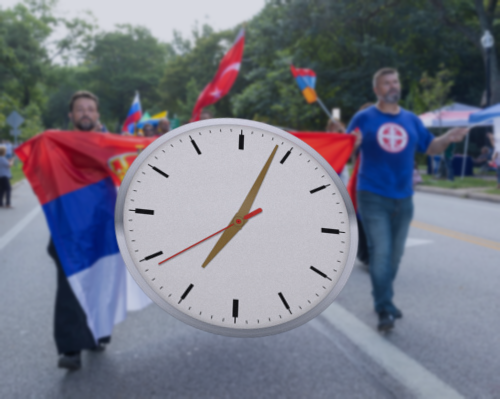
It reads **7:03:39**
